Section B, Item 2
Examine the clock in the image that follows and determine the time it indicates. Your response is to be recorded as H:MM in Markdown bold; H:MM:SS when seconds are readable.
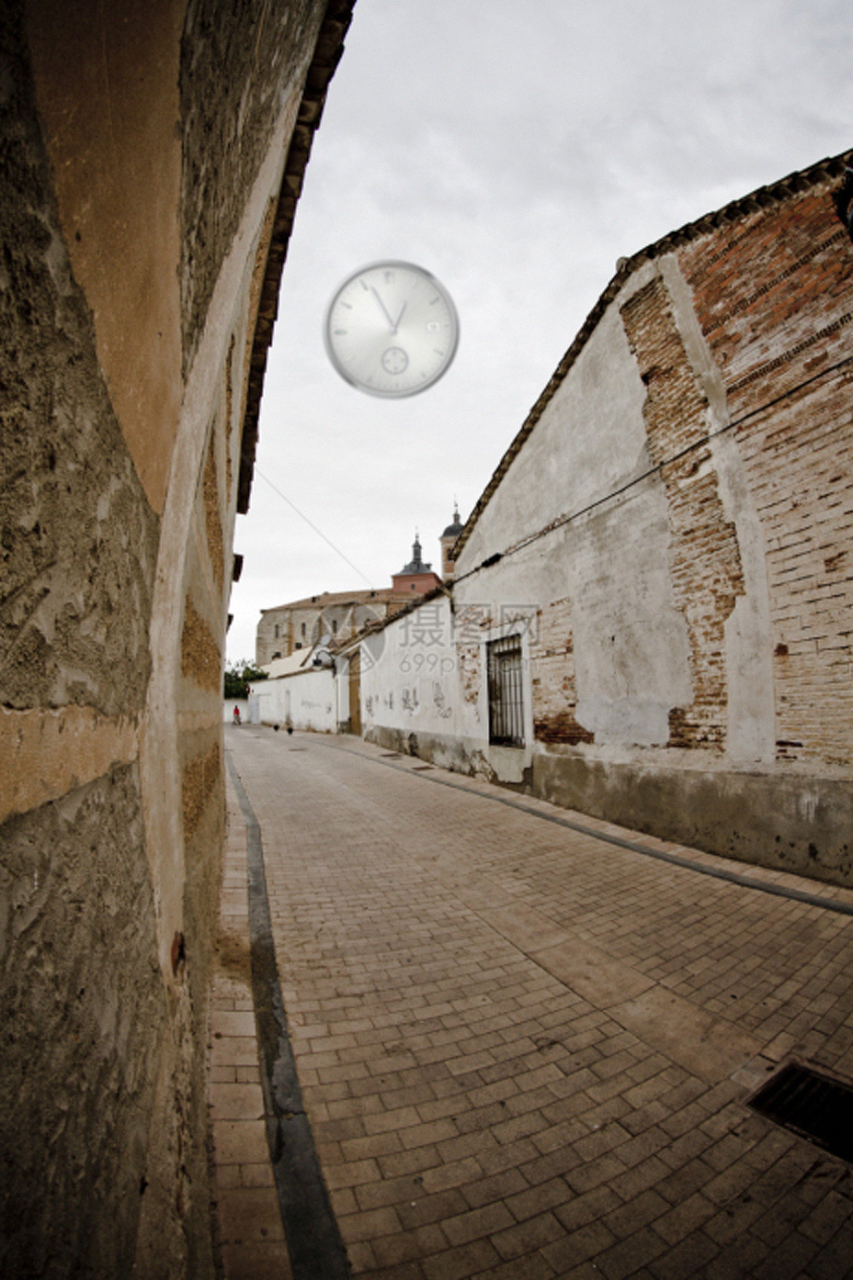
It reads **12:56**
